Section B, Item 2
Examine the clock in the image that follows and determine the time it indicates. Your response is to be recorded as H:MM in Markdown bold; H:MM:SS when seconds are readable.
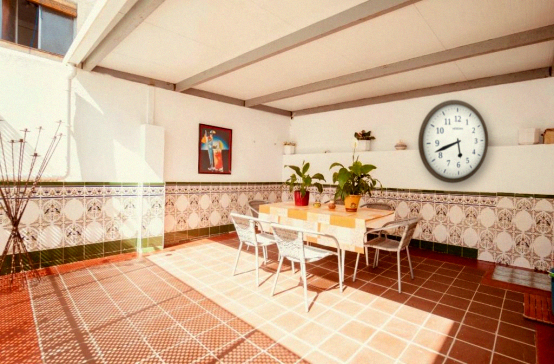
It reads **5:42**
